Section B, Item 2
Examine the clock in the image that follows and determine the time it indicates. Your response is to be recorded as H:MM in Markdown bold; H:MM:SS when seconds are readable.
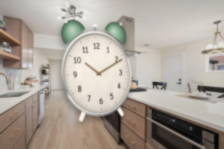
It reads **10:11**
